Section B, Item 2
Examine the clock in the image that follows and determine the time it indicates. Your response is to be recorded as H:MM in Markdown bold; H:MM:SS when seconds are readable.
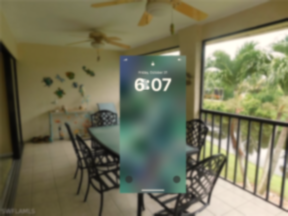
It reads **6:07**
